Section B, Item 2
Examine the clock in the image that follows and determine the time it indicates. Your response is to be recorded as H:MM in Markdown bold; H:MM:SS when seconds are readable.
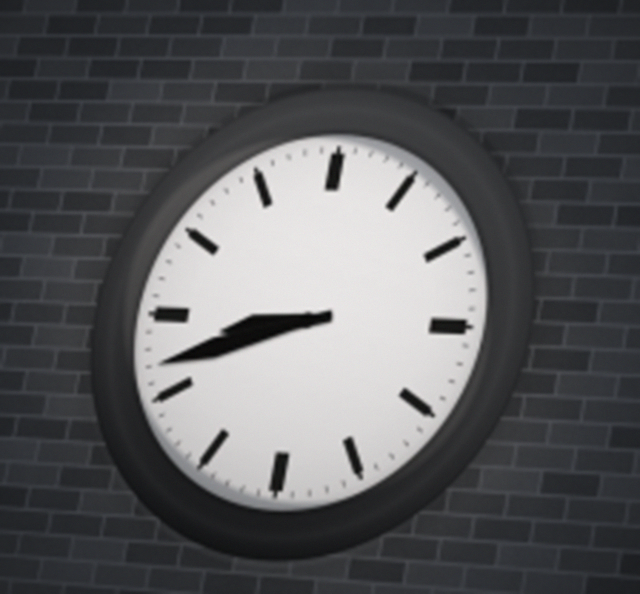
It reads **8:42**
